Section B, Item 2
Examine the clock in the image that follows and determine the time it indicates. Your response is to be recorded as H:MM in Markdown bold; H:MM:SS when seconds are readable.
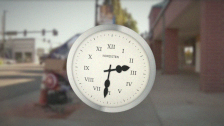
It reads **2:31**
